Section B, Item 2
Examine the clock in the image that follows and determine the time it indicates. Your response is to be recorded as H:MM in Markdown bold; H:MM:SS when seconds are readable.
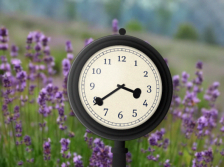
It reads **3:39**
